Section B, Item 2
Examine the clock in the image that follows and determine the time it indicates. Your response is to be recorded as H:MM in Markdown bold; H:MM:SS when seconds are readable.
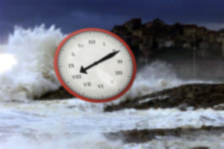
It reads **8:11**
